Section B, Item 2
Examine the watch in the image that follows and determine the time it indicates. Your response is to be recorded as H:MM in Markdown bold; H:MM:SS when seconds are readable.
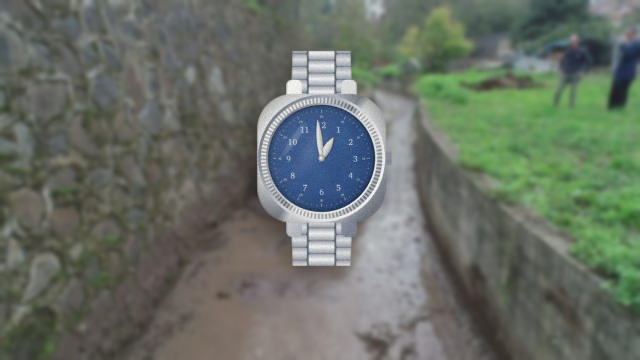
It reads **12:59**
